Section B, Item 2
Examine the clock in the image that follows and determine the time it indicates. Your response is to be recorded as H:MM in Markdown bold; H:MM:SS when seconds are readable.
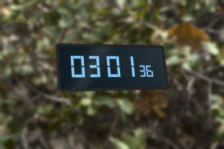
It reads **3:01:36**
